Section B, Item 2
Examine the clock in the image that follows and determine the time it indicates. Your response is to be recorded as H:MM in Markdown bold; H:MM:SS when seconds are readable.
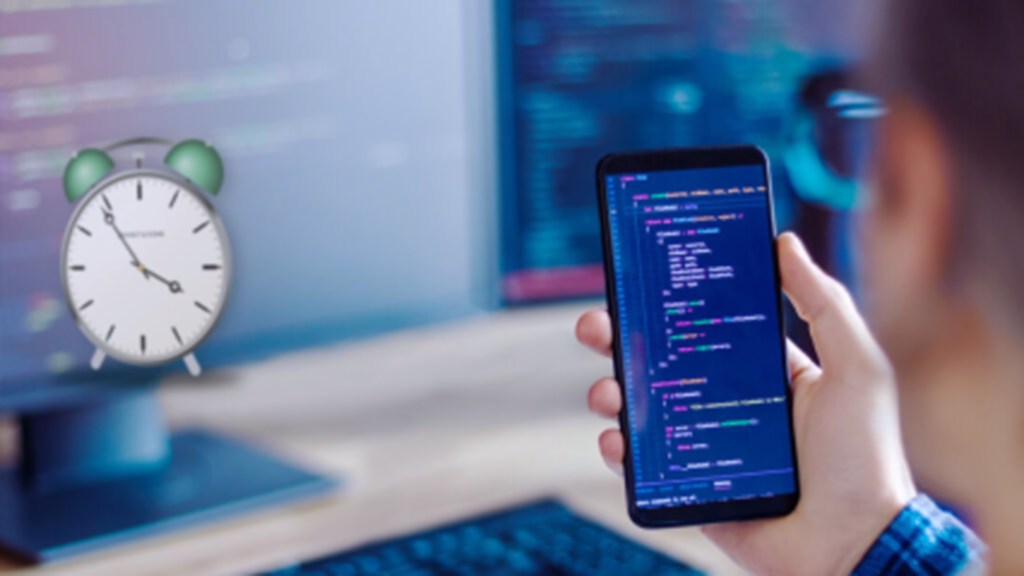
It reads **3:54**
